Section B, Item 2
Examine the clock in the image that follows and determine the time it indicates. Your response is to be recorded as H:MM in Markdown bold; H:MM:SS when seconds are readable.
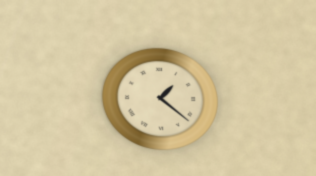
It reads **1:22**
